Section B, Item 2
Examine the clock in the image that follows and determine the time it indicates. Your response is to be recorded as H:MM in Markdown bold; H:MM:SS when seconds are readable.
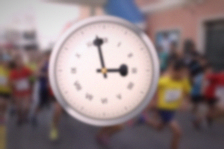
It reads **2:58**
